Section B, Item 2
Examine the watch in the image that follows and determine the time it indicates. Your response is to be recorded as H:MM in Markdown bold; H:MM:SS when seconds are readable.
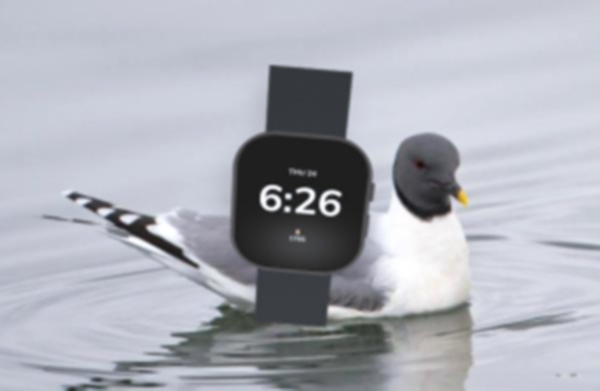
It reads **6:26**
